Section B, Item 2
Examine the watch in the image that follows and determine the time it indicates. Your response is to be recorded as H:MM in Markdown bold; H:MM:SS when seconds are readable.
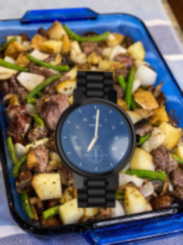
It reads **7:01**
